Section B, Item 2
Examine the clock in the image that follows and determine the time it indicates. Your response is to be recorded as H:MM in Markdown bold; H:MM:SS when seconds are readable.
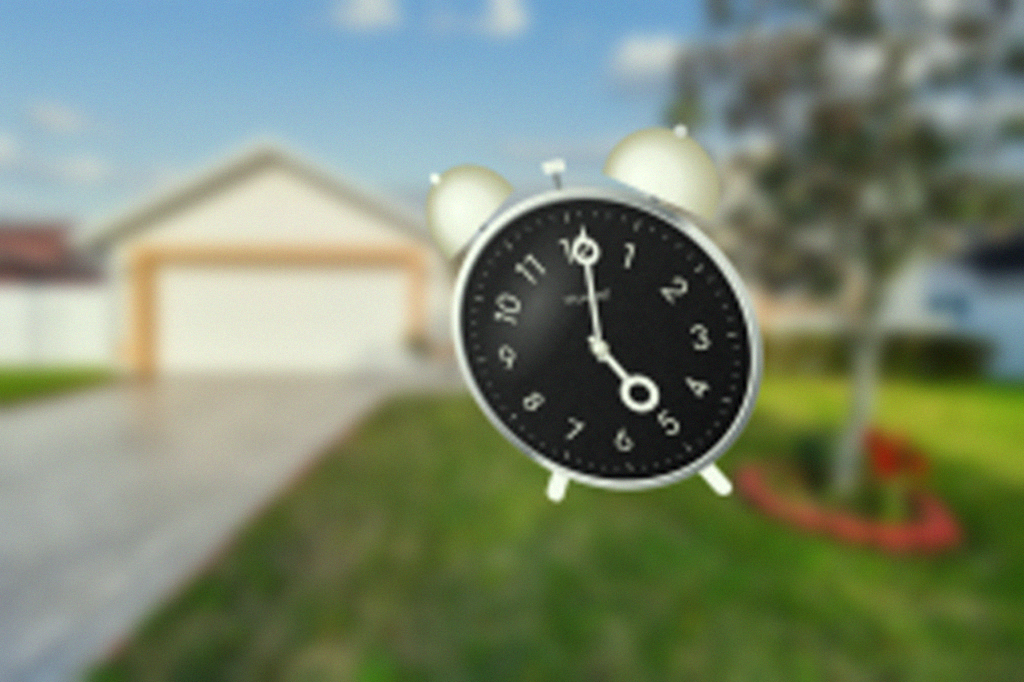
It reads **5:01**
